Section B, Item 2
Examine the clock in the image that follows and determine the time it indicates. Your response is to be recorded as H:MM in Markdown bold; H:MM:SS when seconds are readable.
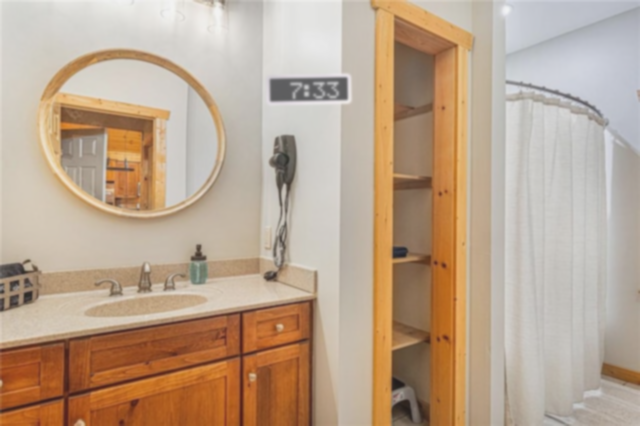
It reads **7:33**
